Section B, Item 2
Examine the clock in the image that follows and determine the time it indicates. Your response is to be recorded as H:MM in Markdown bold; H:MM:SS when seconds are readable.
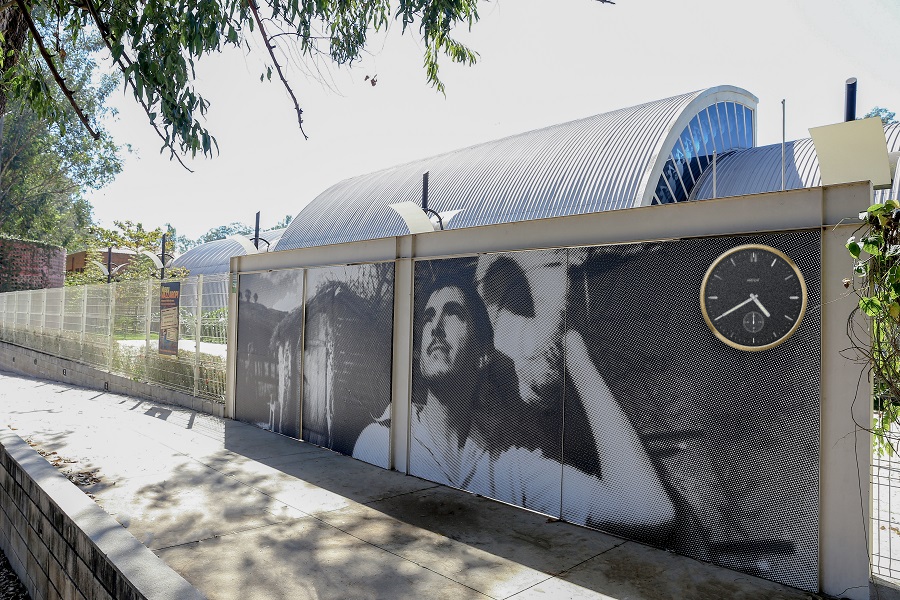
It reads **4:40**
